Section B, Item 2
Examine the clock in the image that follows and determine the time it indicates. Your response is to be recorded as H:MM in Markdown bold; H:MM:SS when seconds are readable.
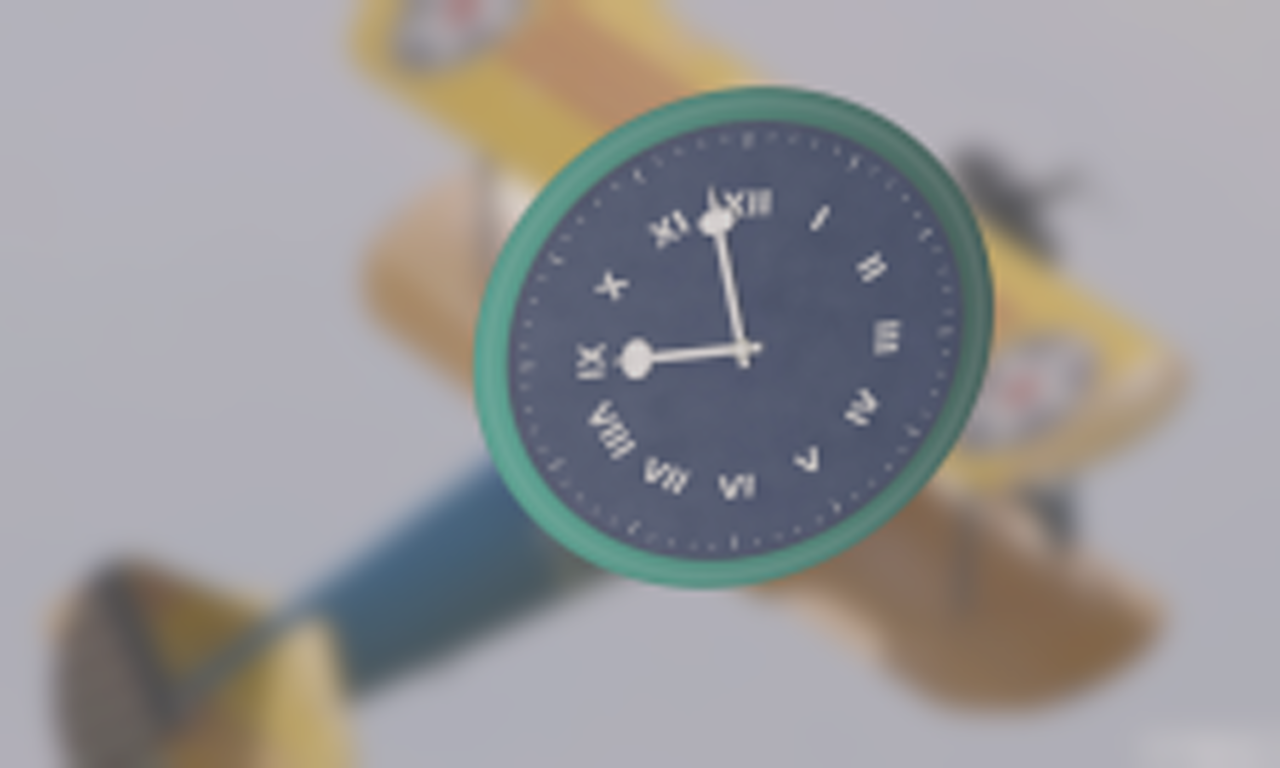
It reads **8:58**
